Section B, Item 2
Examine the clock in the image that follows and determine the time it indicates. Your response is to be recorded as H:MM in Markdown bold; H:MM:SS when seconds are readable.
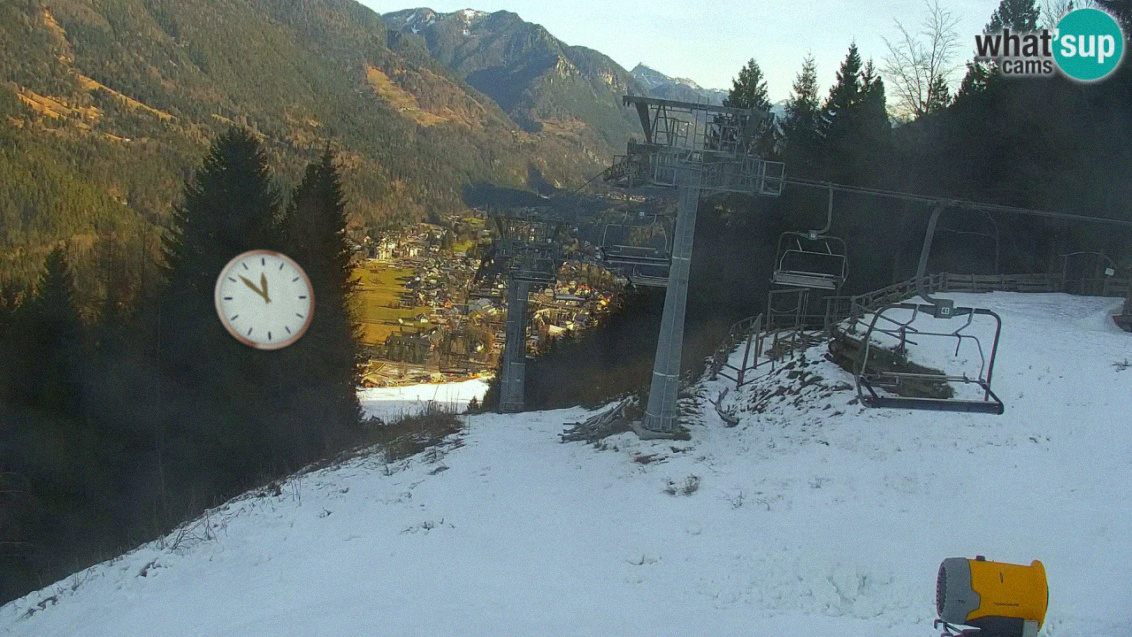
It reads **11:52**
